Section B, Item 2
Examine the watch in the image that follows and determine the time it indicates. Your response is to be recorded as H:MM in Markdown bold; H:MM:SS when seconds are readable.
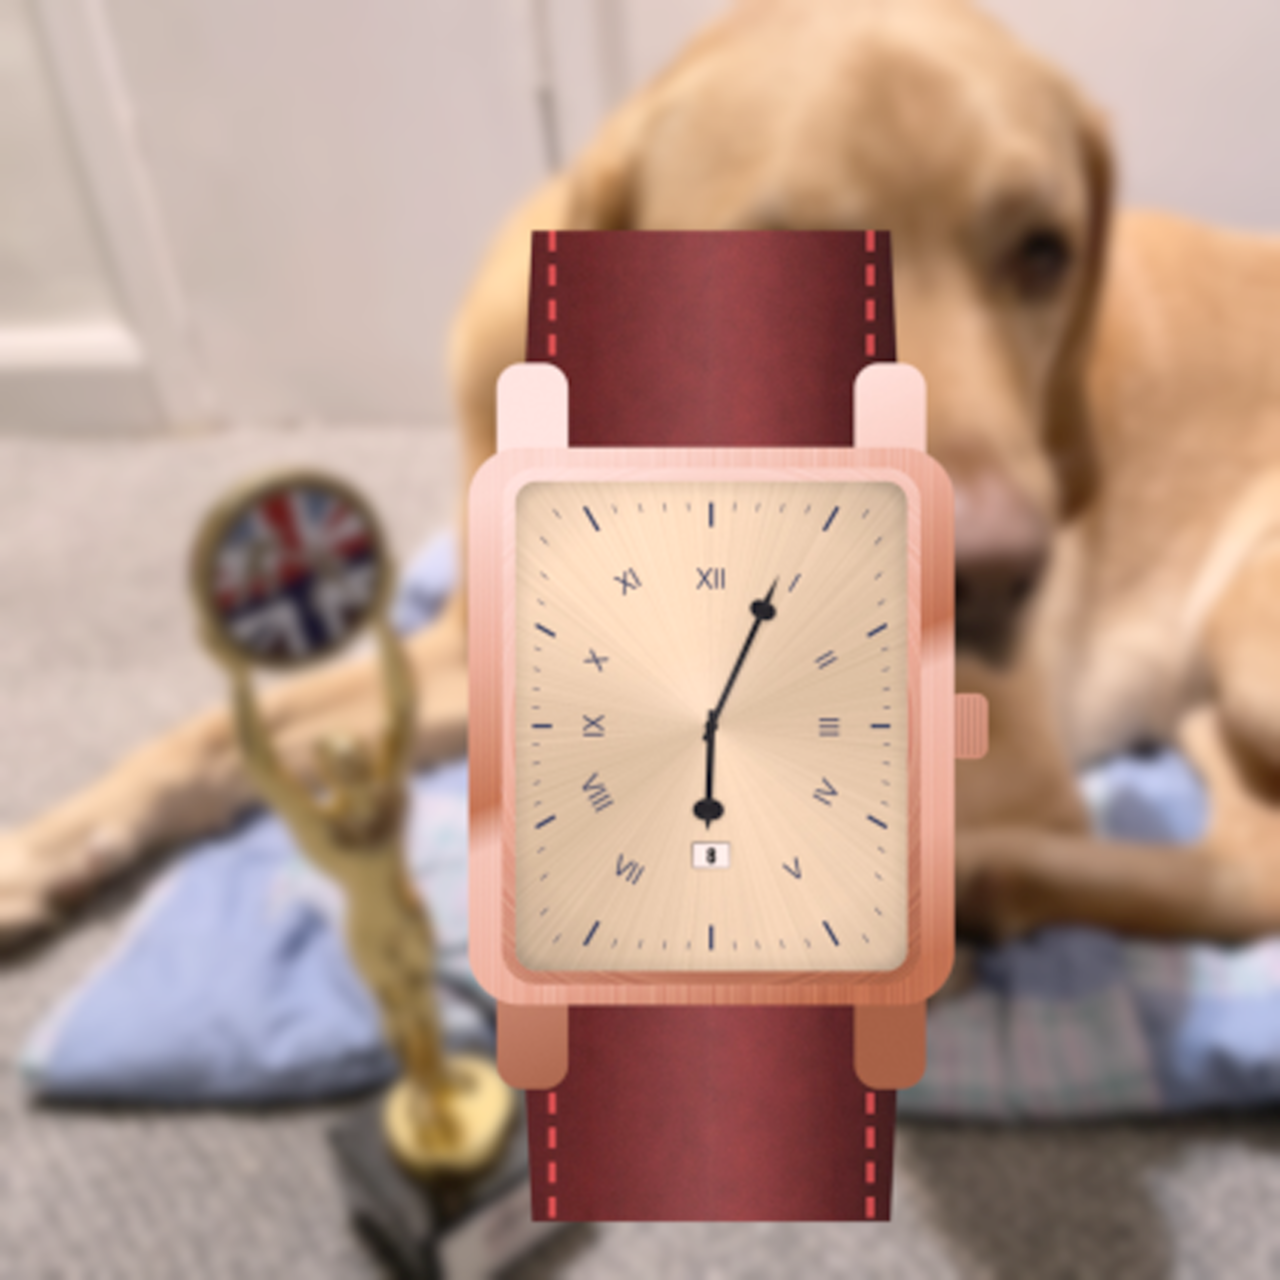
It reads **6:04**
